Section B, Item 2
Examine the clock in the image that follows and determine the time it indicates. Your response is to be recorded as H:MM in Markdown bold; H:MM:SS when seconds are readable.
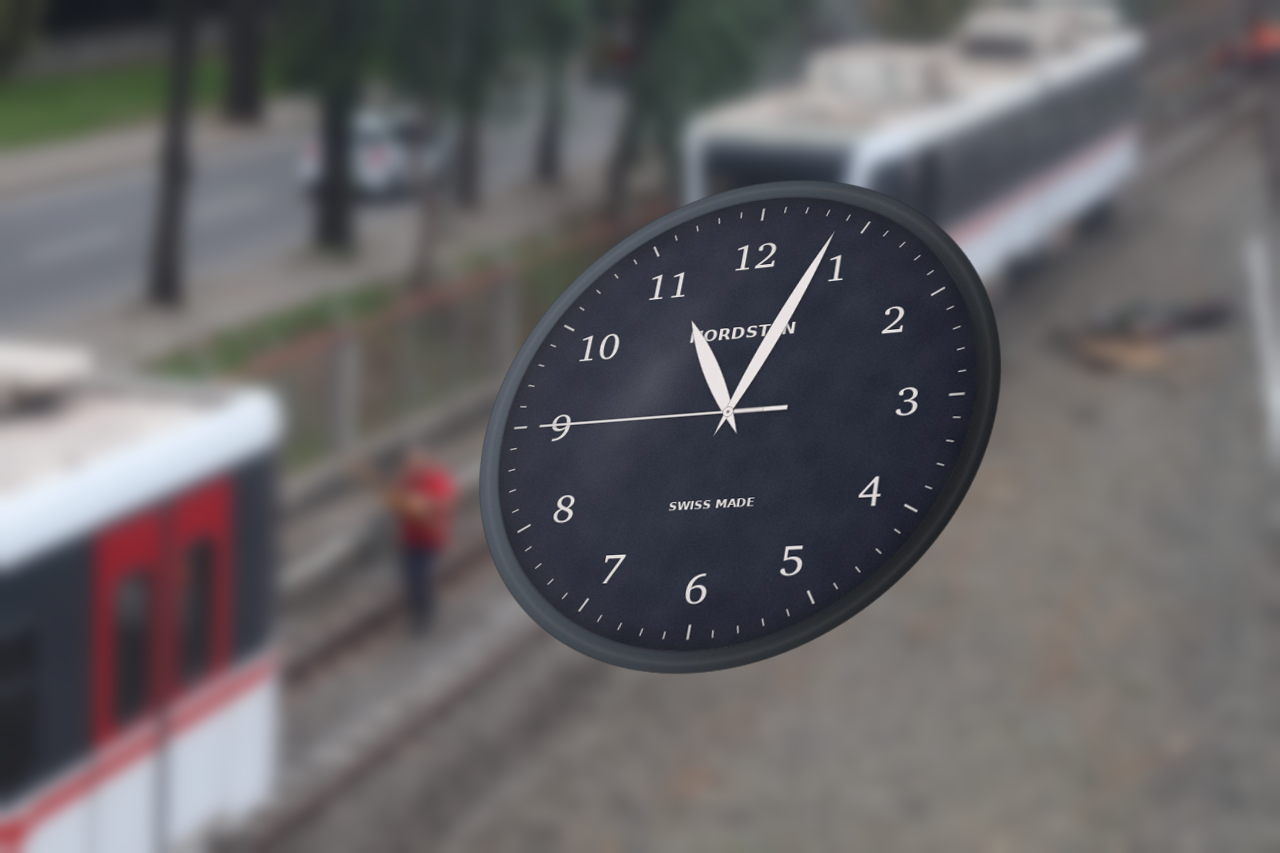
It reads **11:03:45**
